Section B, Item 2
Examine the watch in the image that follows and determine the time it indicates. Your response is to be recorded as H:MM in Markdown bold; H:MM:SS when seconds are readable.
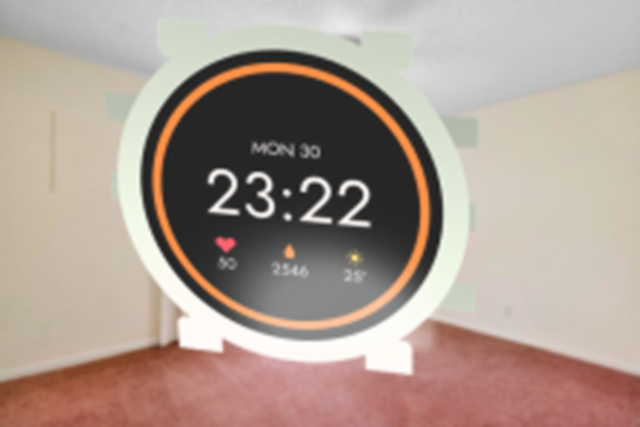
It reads **23:22**
